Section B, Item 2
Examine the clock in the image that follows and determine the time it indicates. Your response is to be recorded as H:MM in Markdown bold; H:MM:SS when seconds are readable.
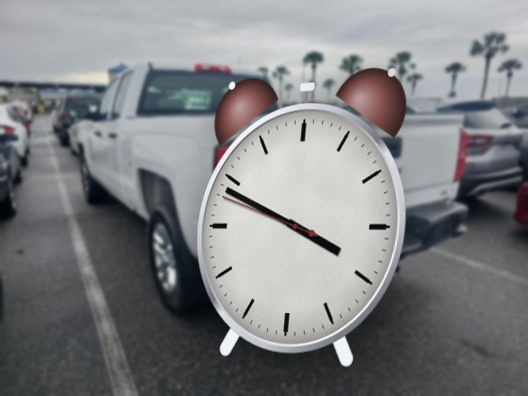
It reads **3:48:48**
